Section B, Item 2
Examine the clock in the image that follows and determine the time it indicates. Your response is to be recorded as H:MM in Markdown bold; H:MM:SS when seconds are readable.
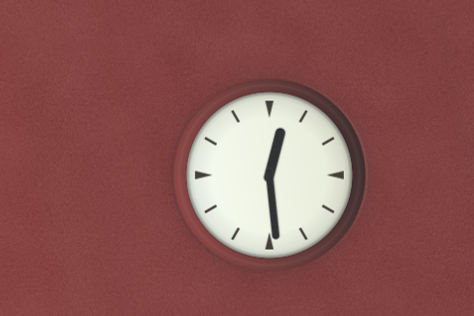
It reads **12:29**
